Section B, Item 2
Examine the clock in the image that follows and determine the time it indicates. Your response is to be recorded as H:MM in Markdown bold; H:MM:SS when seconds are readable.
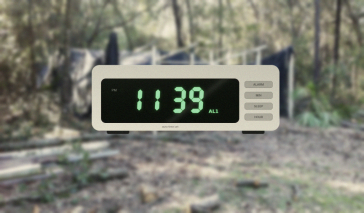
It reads **11:39**
